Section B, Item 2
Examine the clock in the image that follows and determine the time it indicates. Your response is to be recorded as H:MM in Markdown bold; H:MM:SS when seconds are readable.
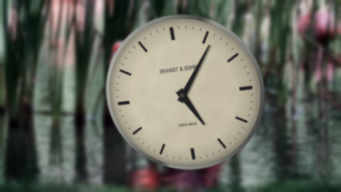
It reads **5:06**
